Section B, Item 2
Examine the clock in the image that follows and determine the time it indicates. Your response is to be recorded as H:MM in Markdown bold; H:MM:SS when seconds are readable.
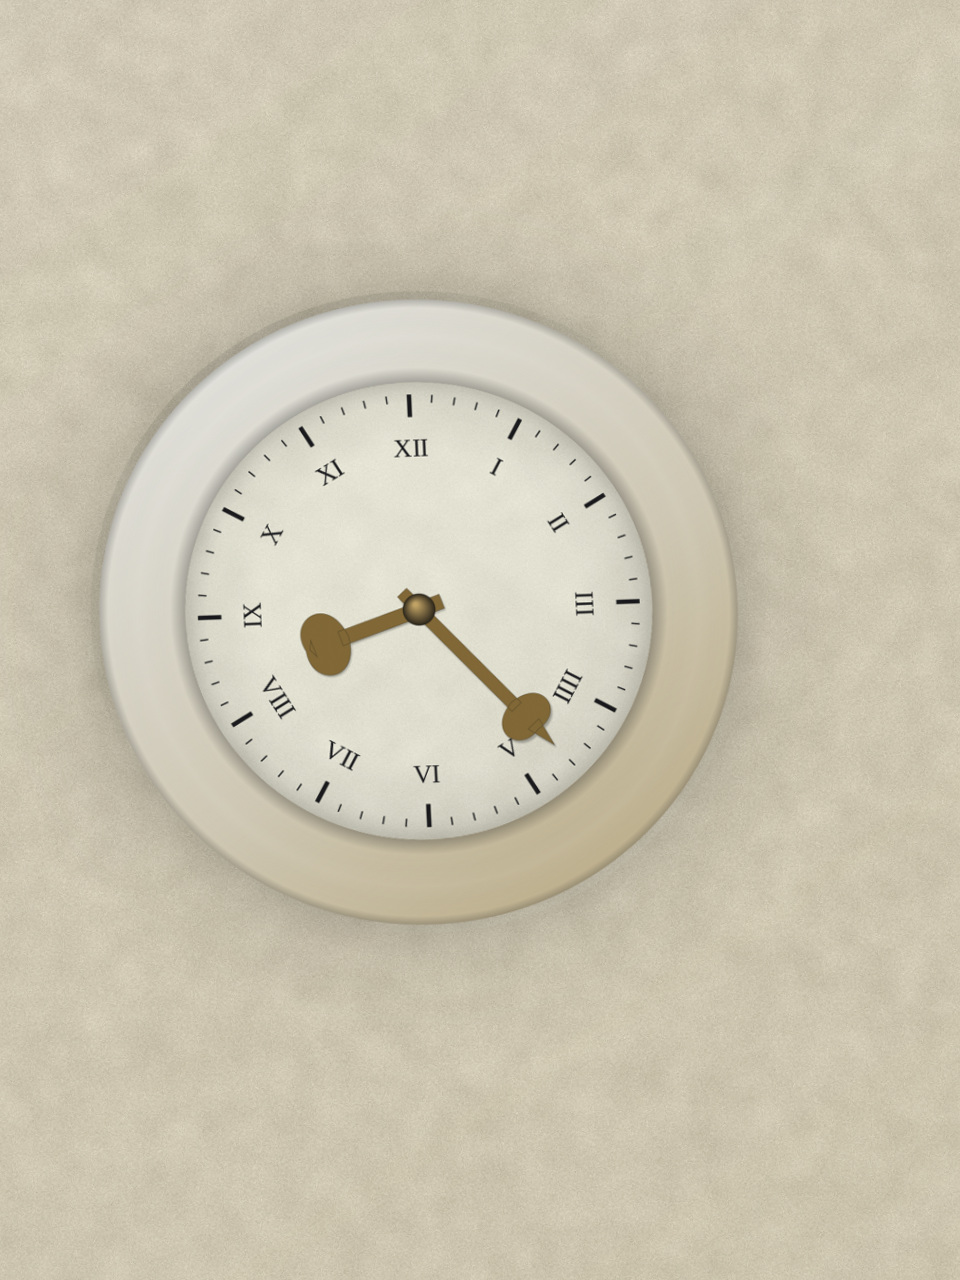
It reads **8:23**
